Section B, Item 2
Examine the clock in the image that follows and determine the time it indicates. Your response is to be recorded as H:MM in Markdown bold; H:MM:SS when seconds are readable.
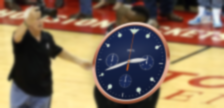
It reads **2:41**
